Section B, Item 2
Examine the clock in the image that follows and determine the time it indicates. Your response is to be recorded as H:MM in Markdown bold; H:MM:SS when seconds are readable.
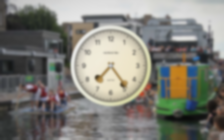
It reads **7:24**
